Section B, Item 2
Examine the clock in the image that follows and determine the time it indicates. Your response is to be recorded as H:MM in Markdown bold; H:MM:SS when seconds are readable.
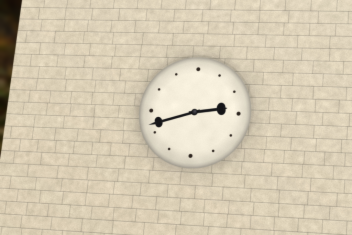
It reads **2:42**
